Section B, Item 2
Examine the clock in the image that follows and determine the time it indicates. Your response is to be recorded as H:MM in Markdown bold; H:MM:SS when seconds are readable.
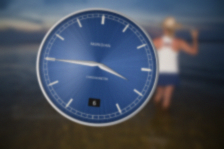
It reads **3:45**
